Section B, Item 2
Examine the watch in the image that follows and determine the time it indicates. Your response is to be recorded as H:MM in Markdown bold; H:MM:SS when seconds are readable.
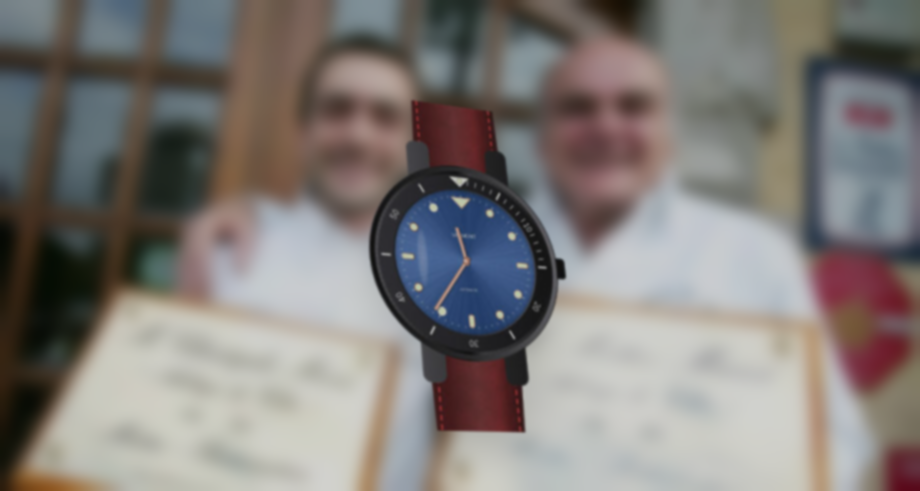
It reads **11:36**
